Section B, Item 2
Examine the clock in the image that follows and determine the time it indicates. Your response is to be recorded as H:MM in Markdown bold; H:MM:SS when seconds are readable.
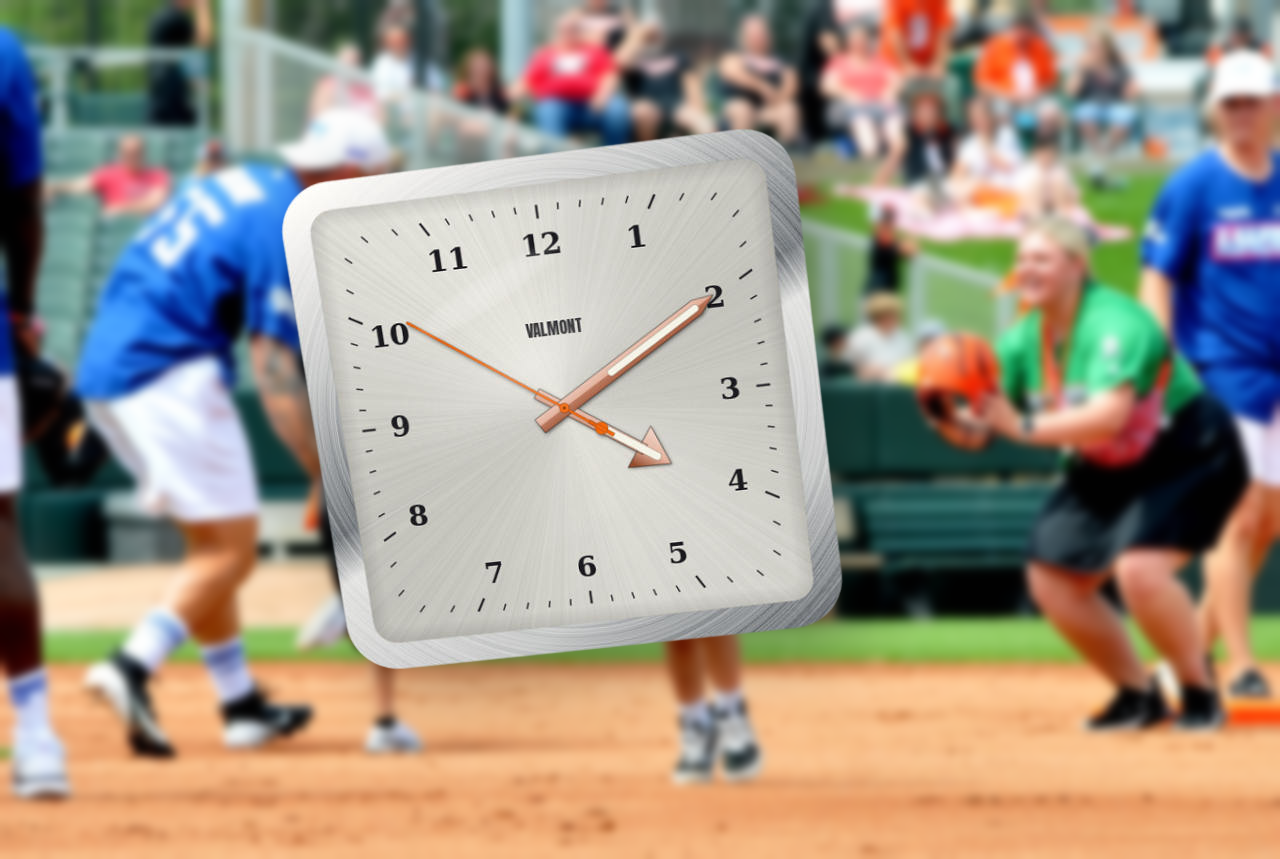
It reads **4:09:51**
